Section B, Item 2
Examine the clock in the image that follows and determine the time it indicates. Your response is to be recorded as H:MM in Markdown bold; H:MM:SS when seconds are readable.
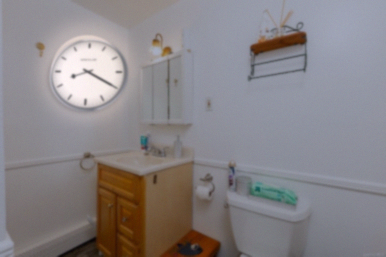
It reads **8:20**
